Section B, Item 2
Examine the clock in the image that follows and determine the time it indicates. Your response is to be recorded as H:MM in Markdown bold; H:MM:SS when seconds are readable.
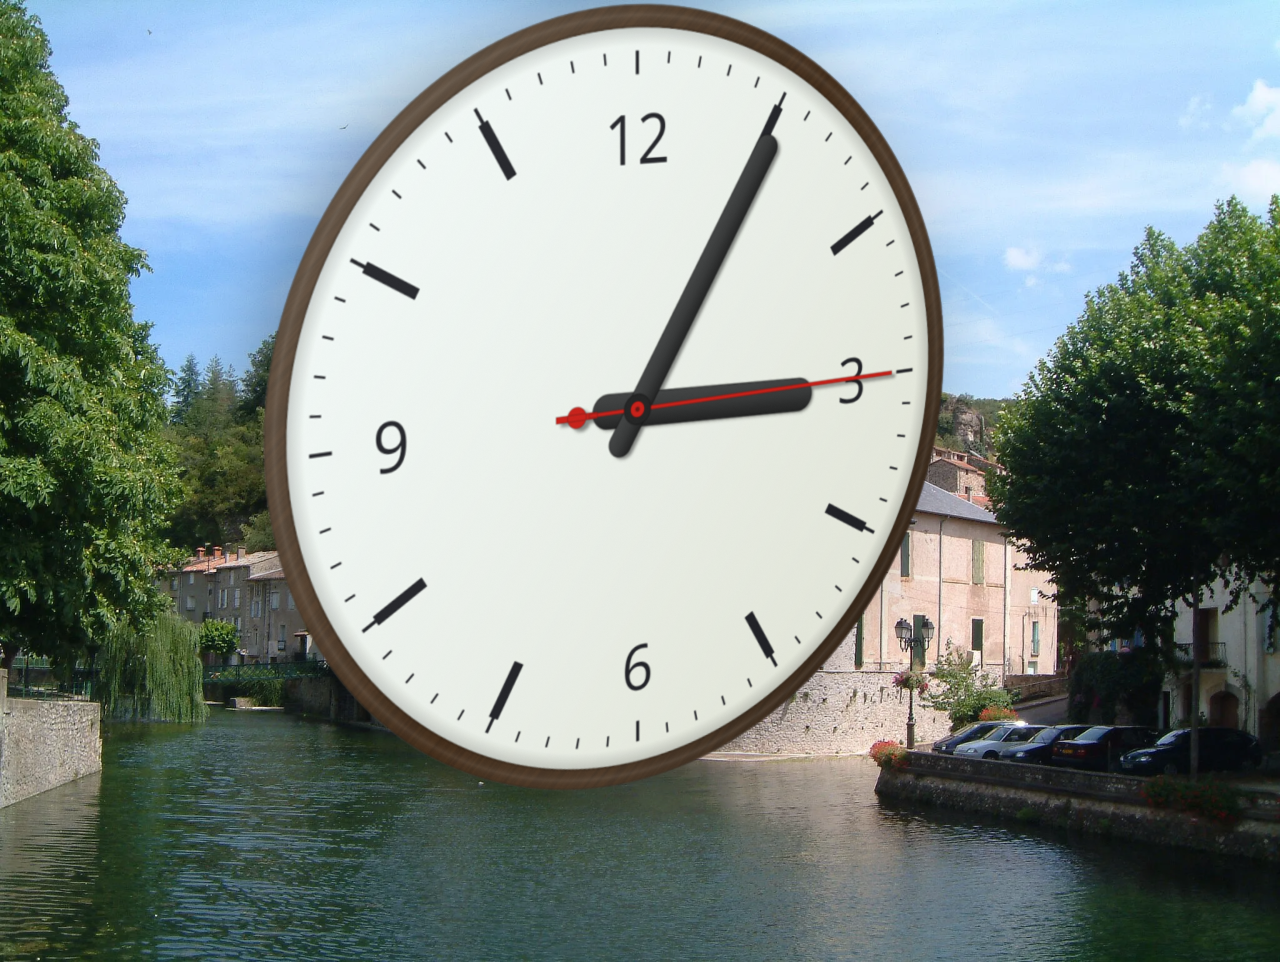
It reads **3:05:15**
